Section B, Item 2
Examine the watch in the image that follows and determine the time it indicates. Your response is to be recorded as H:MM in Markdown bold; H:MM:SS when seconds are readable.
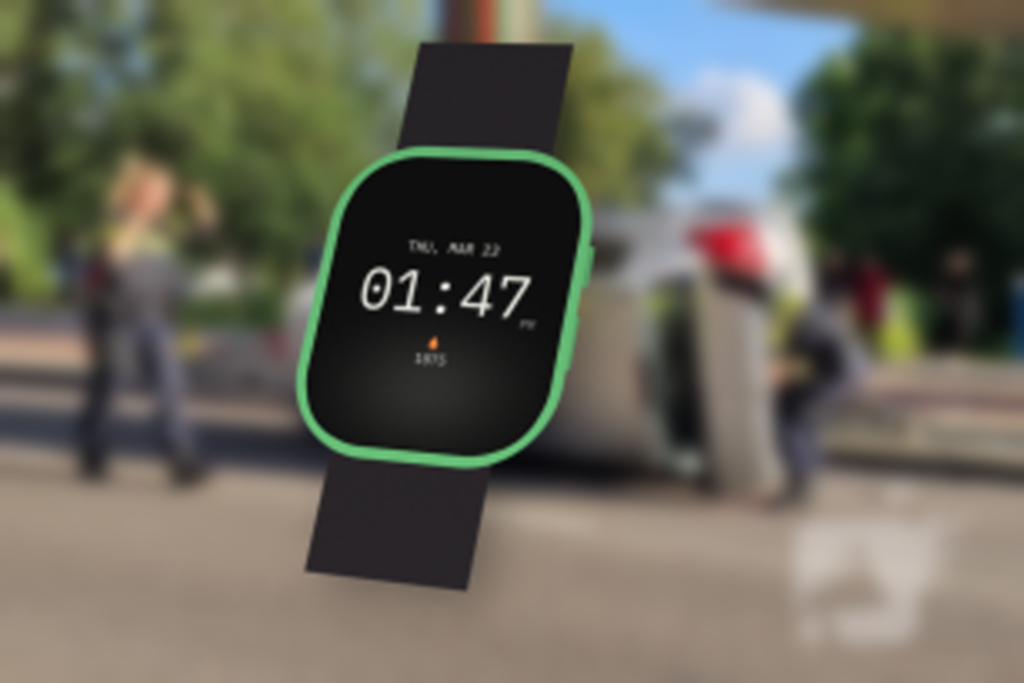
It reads **1:47**
